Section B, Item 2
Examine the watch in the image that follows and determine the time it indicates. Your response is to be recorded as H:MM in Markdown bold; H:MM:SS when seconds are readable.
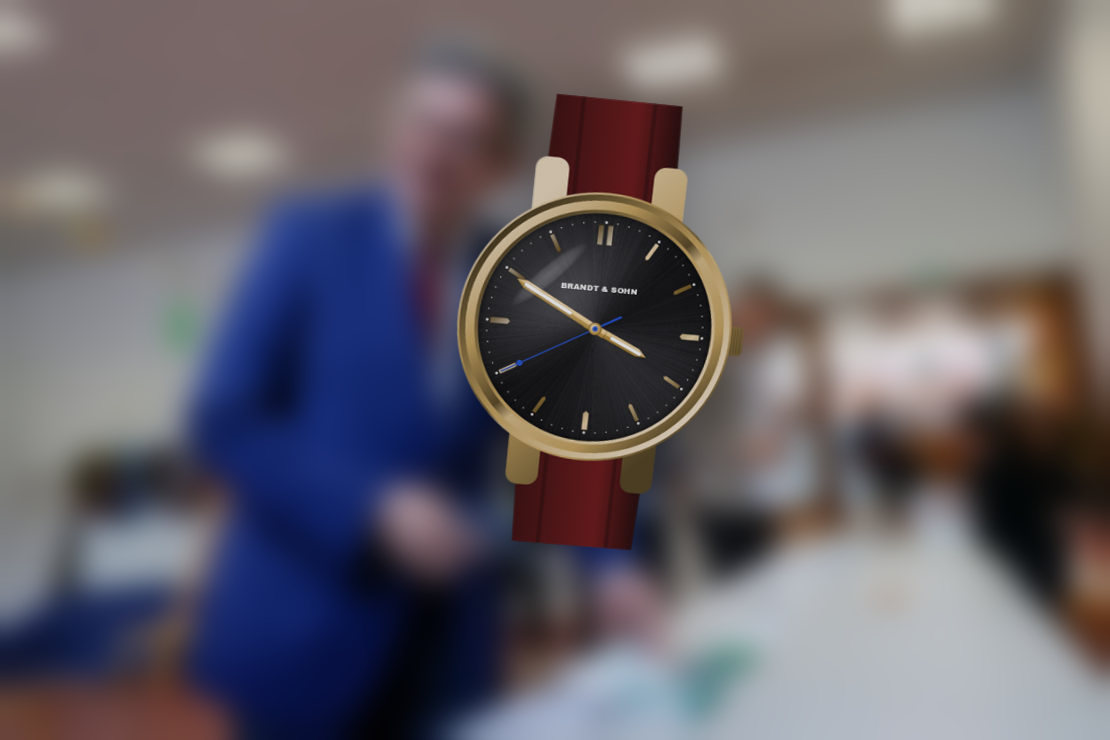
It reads **3:49:40**
